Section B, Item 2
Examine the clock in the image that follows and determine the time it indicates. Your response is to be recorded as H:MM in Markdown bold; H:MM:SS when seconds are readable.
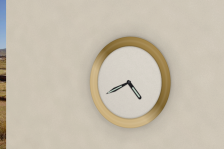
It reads **4:41**
